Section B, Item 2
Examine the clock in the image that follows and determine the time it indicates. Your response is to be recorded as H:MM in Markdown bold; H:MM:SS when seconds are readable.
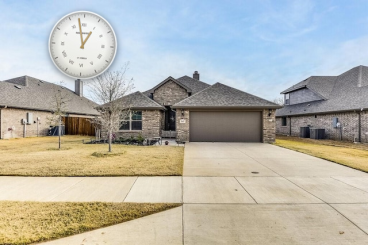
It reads **12:58**
